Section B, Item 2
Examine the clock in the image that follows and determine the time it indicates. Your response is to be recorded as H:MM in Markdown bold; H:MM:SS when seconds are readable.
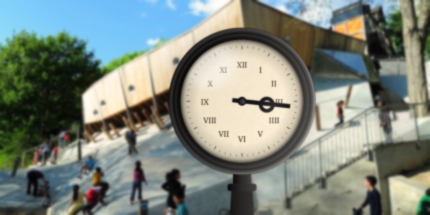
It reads **3:16**
